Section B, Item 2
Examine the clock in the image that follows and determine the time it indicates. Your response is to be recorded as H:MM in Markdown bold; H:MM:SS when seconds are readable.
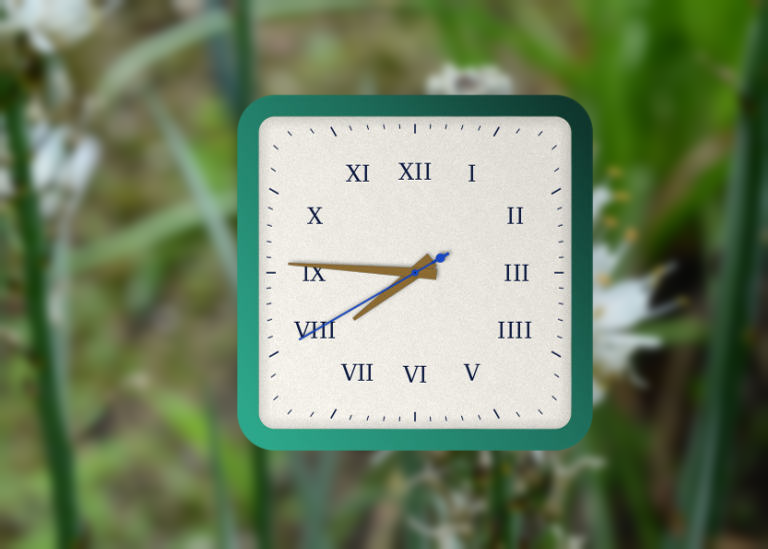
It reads **7:45:40**
